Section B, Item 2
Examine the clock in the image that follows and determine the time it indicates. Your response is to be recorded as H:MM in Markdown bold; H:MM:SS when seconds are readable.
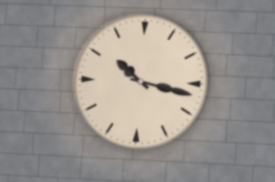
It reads **10:17**
